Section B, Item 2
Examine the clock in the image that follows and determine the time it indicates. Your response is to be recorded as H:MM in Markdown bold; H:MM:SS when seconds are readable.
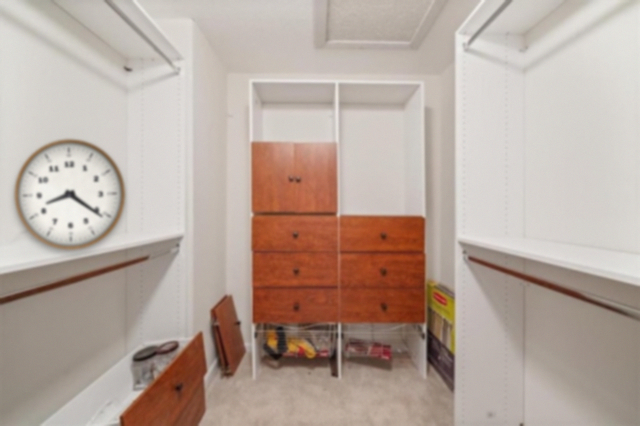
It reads **8:21**
